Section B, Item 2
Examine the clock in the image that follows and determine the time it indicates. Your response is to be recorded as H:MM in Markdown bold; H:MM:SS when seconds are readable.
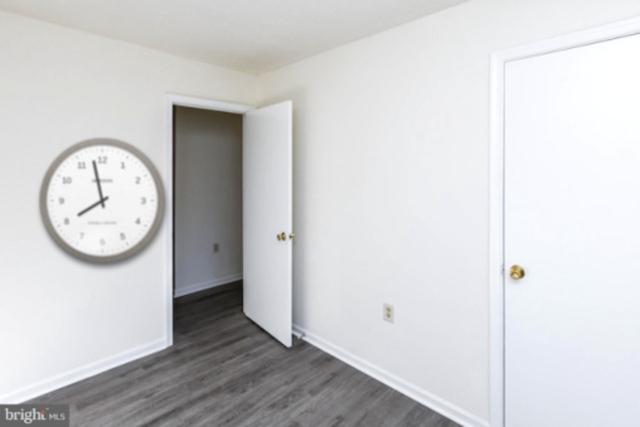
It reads **7:58**
